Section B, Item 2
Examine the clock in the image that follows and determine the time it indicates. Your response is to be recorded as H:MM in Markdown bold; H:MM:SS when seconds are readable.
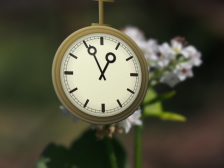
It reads **12:56**
